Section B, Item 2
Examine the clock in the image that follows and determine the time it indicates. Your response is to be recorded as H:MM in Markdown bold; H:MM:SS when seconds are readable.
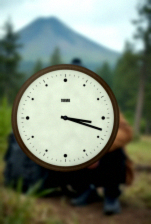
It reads **3:18**
